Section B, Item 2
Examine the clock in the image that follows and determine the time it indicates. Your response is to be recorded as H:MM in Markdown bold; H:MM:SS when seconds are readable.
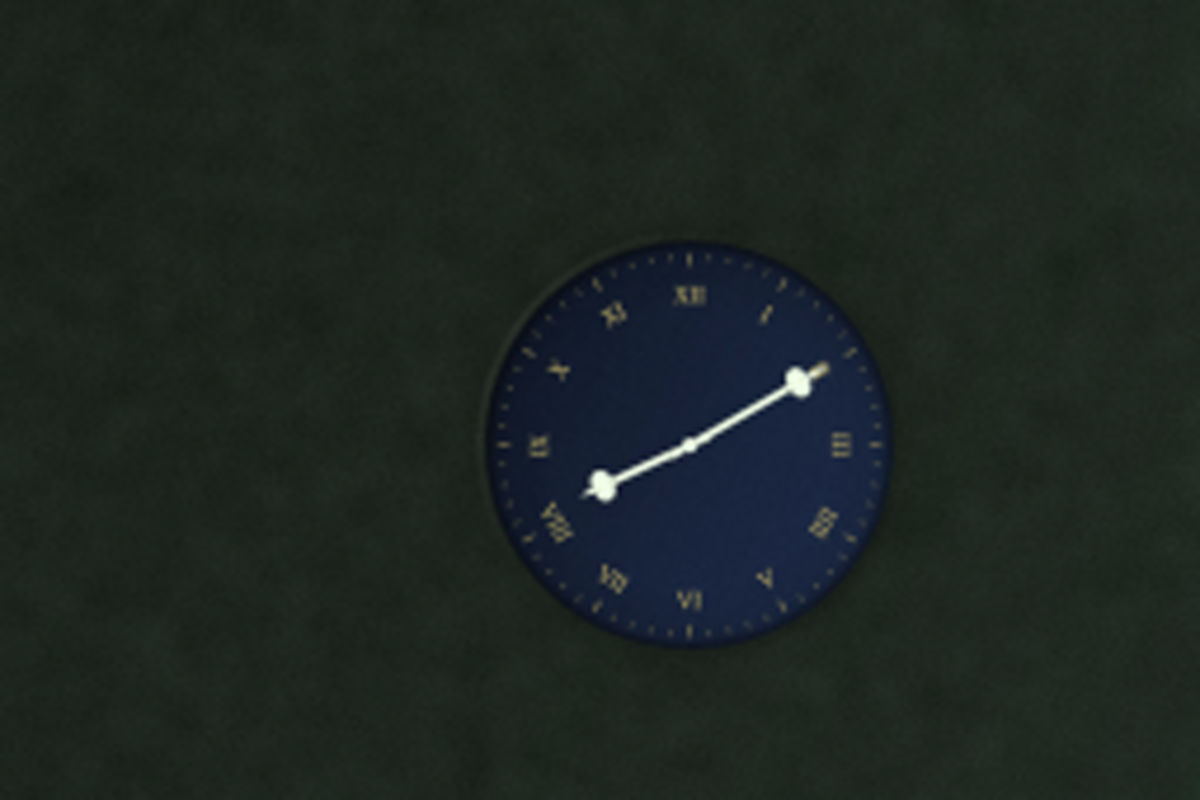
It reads **8:10**
